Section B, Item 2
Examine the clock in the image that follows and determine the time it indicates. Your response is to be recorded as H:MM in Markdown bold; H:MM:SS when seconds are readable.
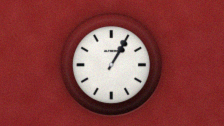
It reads **1:05**
